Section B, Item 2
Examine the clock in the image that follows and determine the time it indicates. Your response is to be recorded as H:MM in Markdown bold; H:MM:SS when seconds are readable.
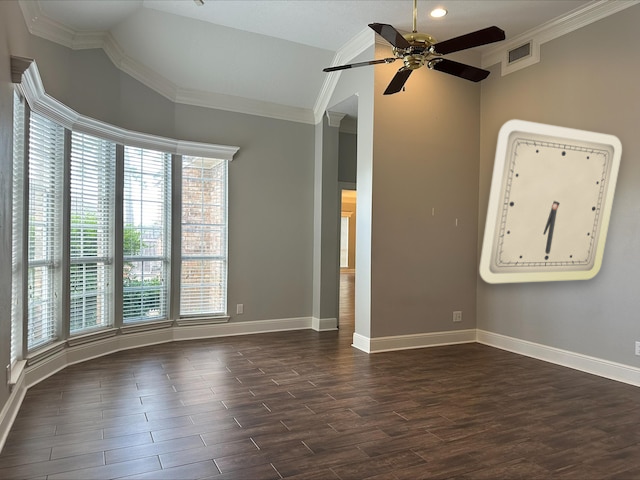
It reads **6:30**
